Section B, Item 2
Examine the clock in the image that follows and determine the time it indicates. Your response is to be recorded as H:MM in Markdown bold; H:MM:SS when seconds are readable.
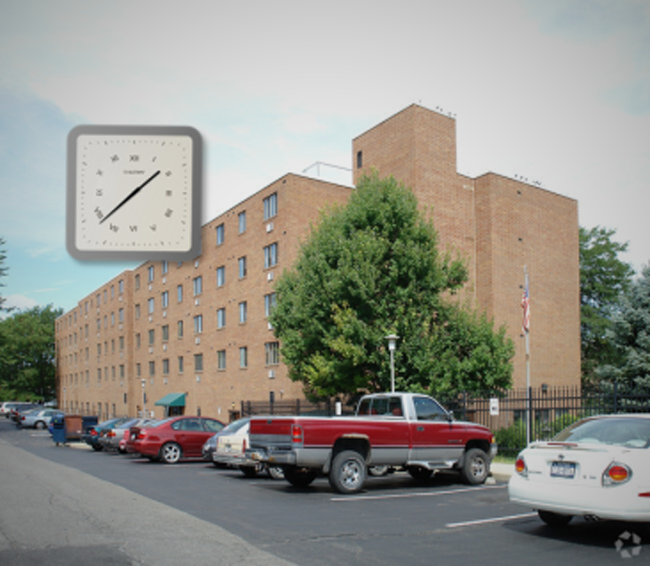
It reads **1:38**
